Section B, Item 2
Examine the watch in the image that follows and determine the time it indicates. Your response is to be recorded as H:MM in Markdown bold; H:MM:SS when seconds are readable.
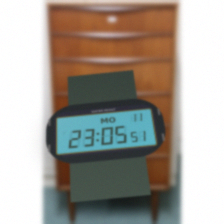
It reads **23:05:51**
